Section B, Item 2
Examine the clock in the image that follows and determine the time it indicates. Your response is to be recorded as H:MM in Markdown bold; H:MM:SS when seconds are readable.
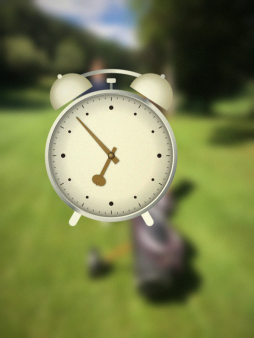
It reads **6:53**
